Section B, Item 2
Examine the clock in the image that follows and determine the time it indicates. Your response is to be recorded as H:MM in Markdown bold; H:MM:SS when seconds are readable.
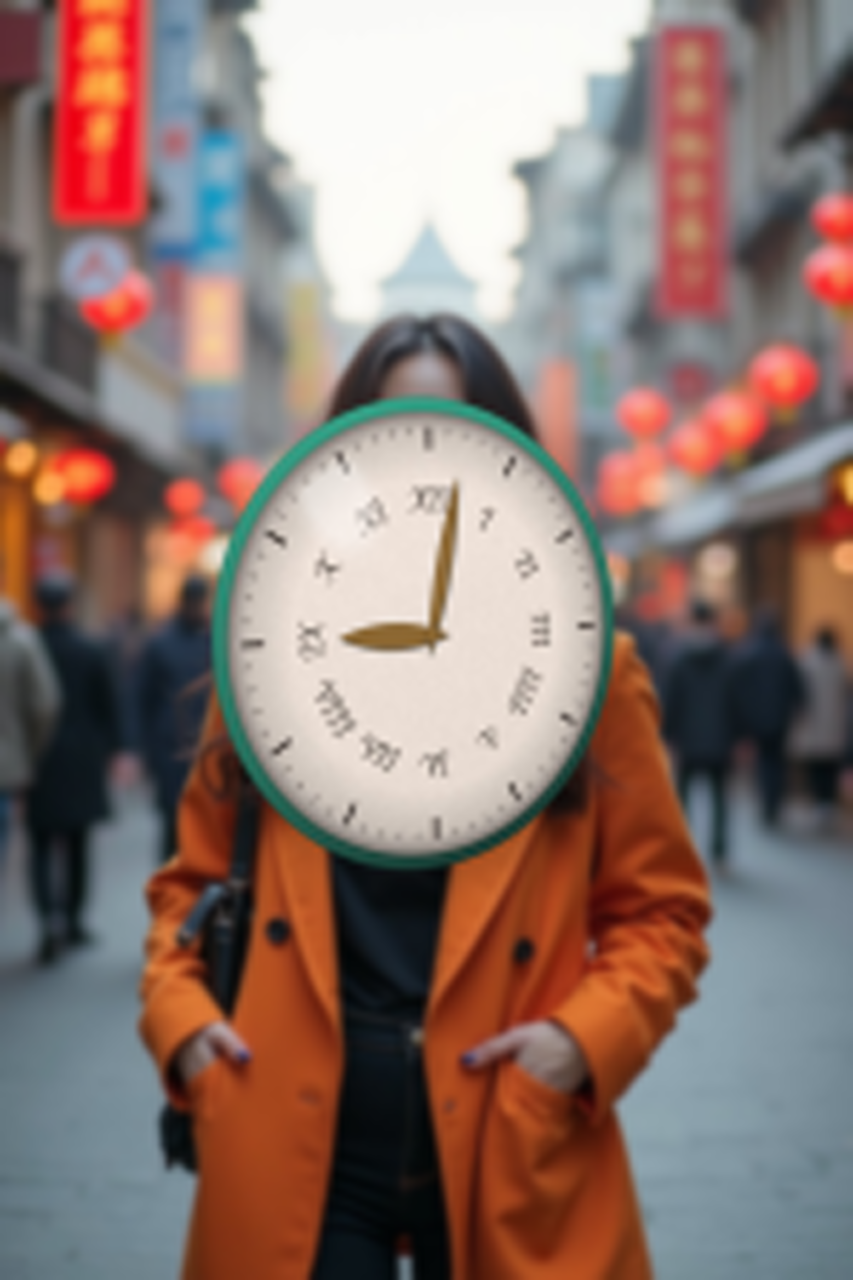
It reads **9:02**
